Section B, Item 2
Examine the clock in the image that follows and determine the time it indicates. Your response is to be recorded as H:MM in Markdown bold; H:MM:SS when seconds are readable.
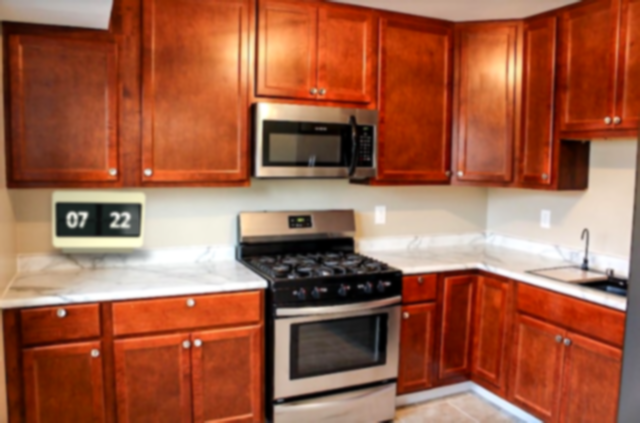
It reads **7:22**
